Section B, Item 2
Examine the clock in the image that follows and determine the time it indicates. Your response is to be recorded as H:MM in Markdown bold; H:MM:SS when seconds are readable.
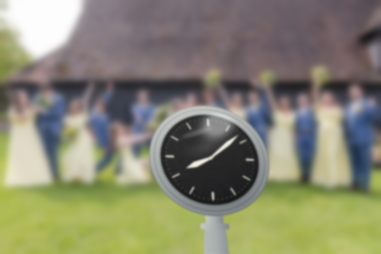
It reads **8:08**
